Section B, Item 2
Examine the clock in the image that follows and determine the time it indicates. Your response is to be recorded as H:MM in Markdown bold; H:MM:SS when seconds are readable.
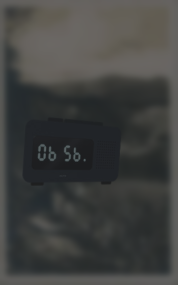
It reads **6:56**
